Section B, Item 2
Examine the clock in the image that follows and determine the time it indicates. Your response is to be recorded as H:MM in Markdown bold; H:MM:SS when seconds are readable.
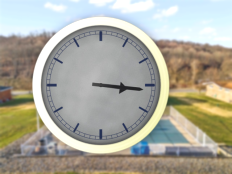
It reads **3:16**
